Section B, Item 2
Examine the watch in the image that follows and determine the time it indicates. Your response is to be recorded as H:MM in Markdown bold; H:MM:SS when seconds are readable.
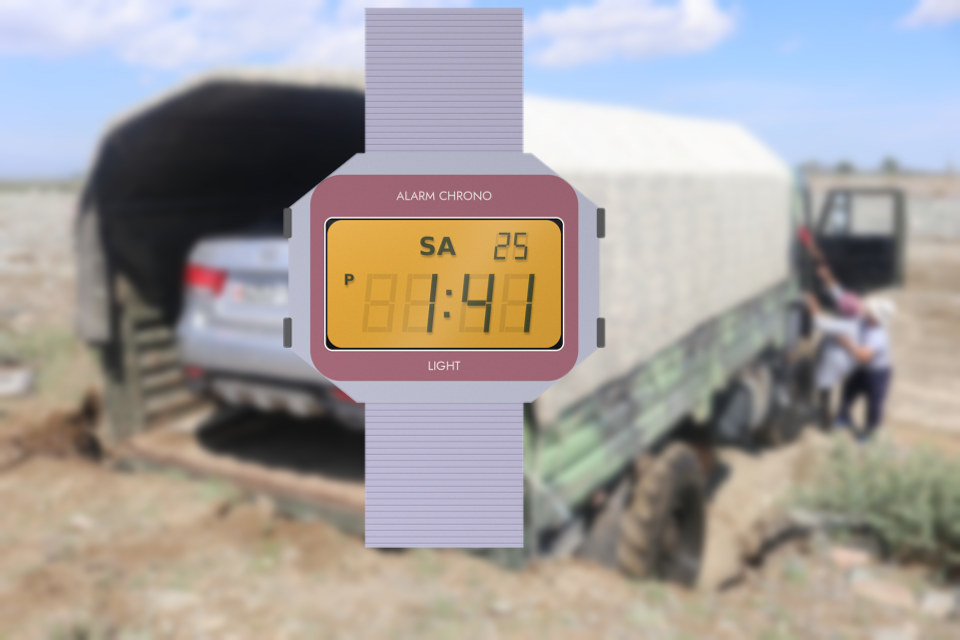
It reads **1:41**
